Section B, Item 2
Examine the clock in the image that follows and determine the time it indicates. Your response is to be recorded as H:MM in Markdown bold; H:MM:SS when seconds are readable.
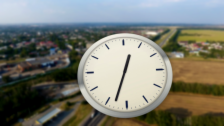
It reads **12:33**
